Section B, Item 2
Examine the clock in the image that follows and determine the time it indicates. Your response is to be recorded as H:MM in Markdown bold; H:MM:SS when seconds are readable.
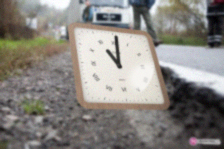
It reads **11:01**
